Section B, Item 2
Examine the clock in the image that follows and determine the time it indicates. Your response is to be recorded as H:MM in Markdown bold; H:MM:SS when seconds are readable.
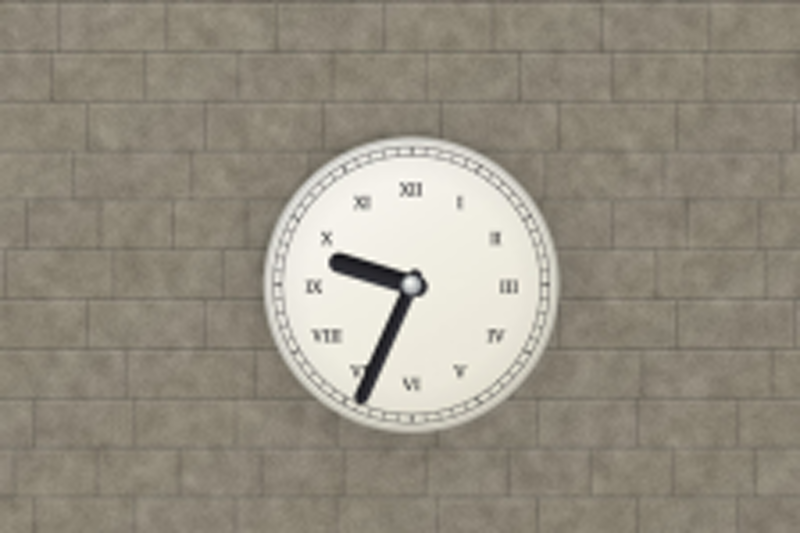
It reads **9:34**
